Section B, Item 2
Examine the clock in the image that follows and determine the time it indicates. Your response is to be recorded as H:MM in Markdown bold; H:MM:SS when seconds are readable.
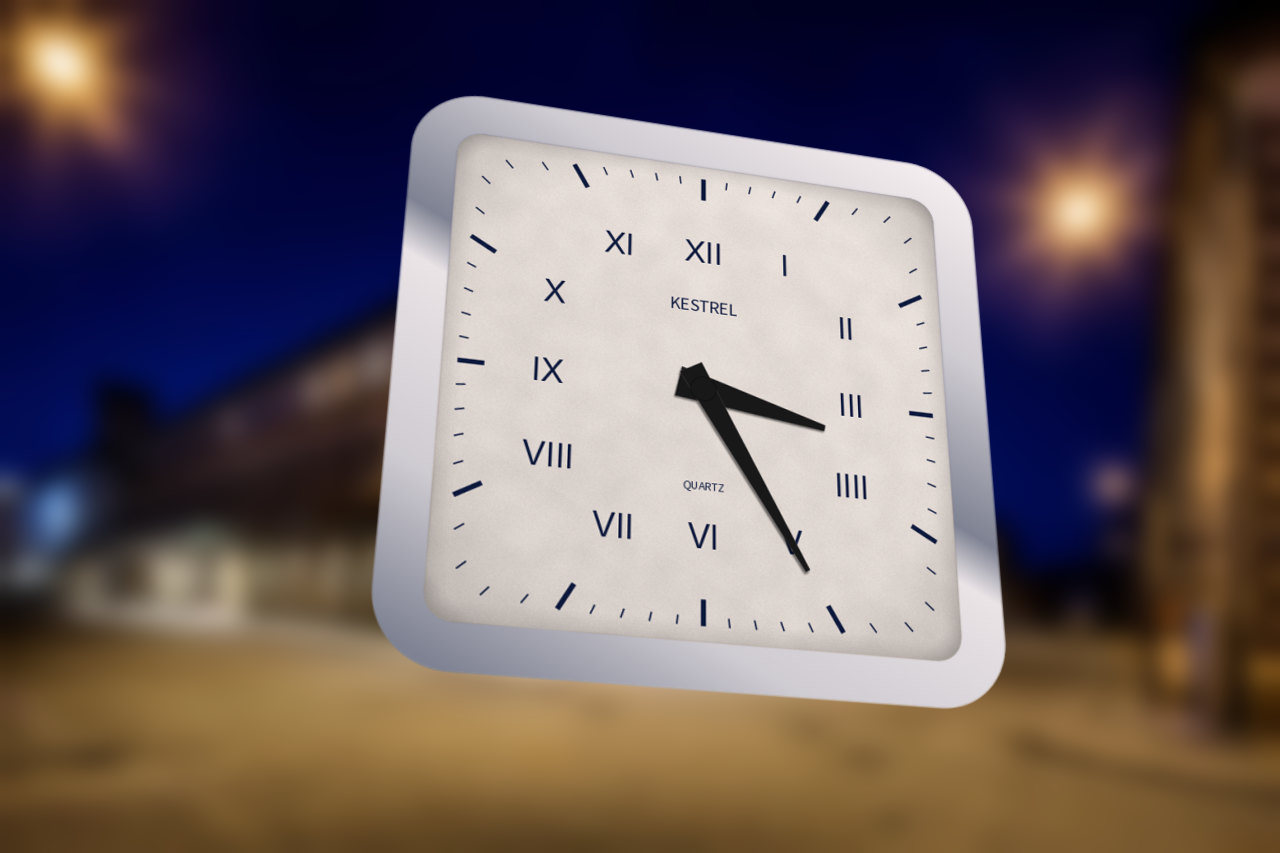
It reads **3:25**
